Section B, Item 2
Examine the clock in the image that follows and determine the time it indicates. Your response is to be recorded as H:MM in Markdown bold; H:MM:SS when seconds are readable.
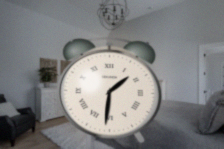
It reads **1:31**
